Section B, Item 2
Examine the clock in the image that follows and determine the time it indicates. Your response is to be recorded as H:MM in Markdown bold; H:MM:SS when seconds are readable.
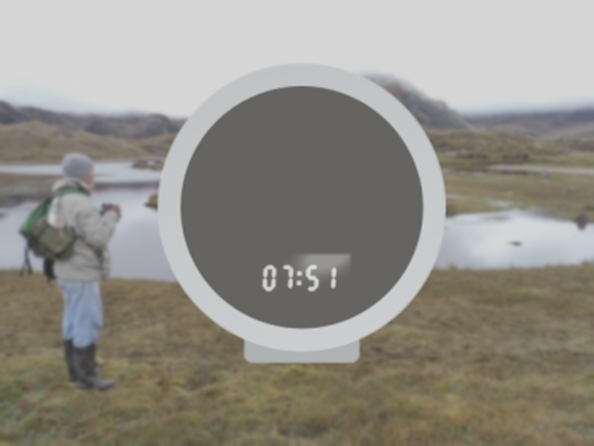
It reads **7:51**
